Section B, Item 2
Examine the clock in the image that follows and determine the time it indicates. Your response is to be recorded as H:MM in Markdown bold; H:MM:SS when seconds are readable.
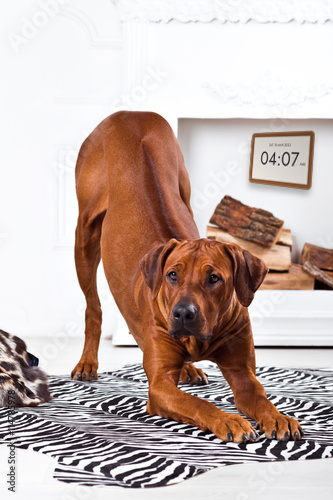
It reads **4:07**
